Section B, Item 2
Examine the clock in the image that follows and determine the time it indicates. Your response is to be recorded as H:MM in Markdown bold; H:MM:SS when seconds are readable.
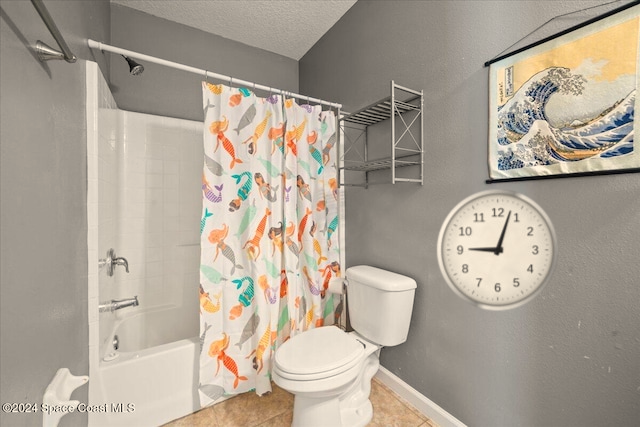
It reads **9:03**
